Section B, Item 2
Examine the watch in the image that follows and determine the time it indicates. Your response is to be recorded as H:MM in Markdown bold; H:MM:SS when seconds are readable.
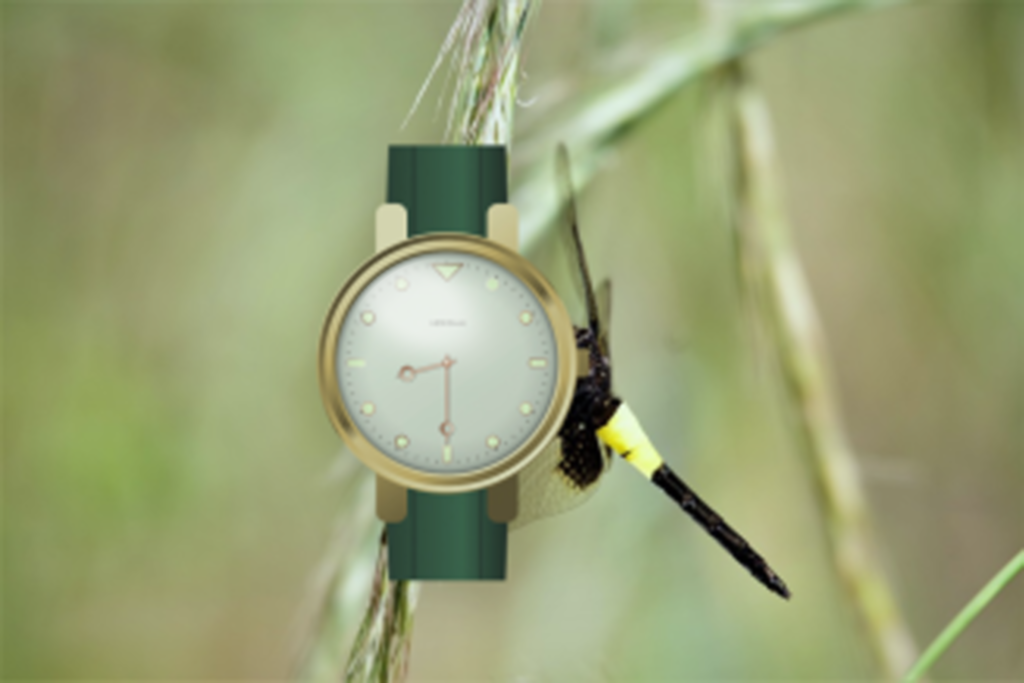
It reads **8:30**
